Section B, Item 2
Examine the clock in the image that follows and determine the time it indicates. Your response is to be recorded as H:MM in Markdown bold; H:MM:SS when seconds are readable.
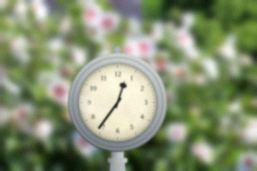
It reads **12:36**
